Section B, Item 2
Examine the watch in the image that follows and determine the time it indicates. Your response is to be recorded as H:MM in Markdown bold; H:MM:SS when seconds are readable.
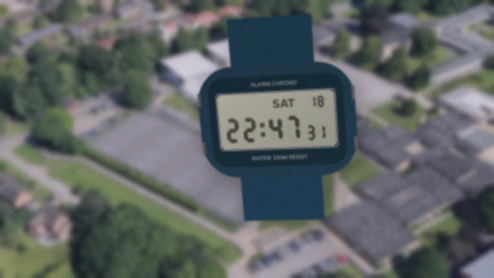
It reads **22:47:31**
